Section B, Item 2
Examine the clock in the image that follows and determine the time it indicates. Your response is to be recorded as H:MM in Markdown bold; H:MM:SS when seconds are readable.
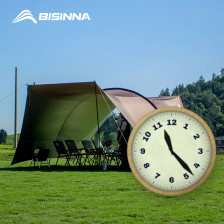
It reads **11:23**
